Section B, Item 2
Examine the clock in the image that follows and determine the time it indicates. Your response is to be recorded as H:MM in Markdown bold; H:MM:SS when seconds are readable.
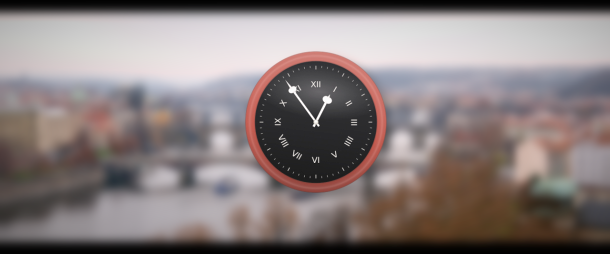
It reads **12:54**
